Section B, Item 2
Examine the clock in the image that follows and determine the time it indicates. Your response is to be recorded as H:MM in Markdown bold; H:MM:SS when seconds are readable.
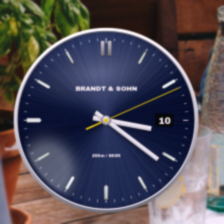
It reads **3:21:11**
